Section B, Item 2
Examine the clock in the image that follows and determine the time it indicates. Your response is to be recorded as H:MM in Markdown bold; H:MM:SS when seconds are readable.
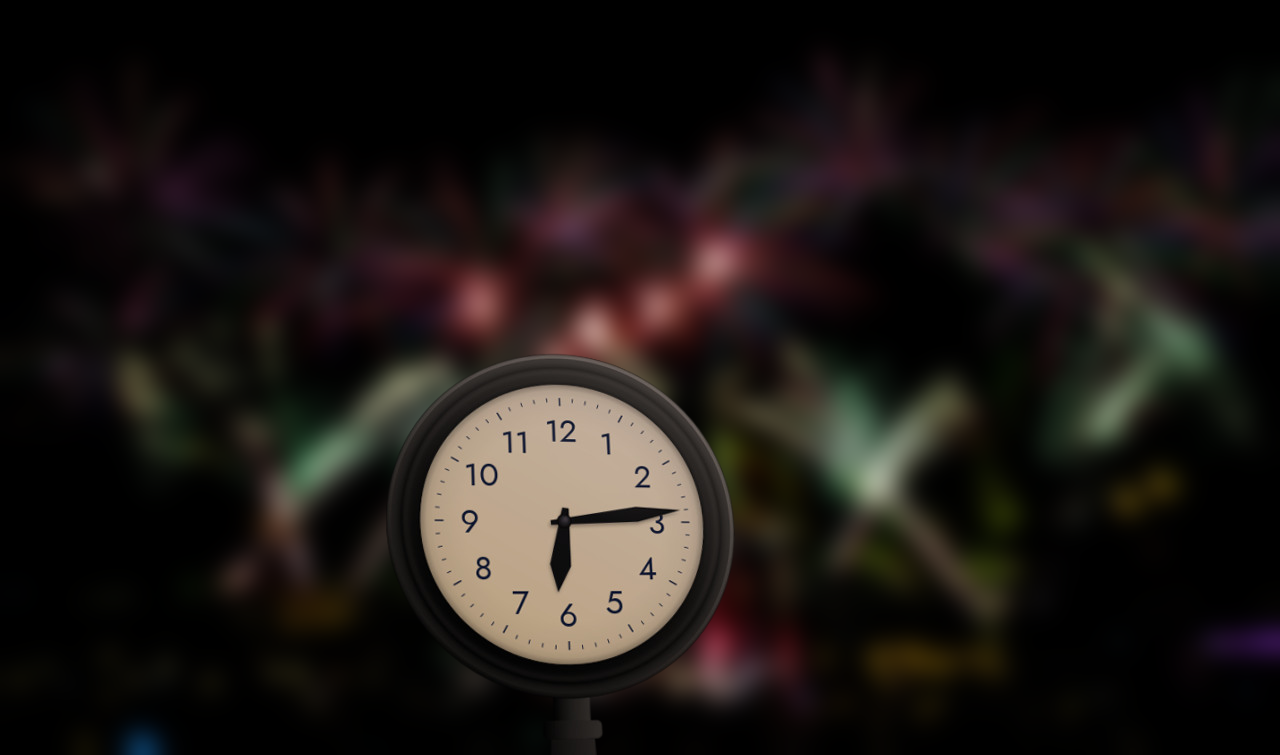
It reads **6:14**
